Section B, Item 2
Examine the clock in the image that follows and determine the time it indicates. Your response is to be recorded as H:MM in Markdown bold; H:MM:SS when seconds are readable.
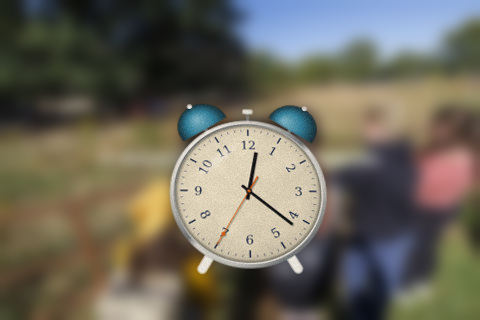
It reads **12:21:35**
